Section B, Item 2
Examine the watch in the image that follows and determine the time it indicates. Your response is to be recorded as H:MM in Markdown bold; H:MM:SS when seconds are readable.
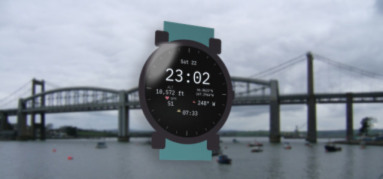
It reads **23:02**
